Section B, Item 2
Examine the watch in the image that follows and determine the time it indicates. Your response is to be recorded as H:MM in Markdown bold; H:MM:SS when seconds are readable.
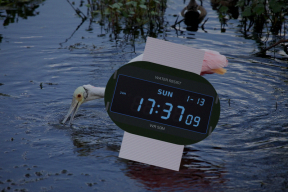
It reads **17:37:09**
